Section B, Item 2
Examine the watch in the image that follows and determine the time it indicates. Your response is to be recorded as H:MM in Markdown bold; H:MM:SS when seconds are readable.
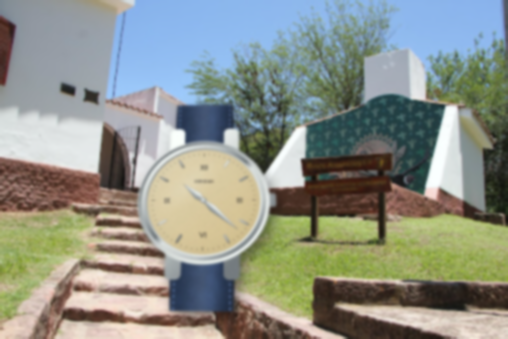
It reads **10:22**
